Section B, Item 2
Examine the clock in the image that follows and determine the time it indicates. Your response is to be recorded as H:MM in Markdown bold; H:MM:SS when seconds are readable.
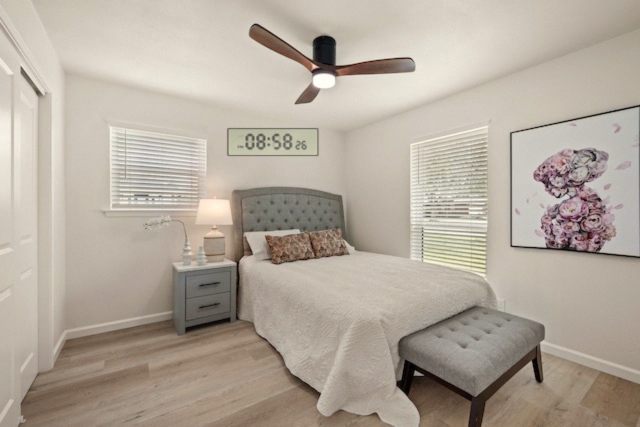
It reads **8:58**
